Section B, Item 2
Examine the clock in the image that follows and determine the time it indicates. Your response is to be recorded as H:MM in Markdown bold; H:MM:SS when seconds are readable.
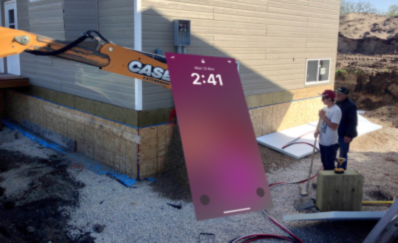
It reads **2:41**
